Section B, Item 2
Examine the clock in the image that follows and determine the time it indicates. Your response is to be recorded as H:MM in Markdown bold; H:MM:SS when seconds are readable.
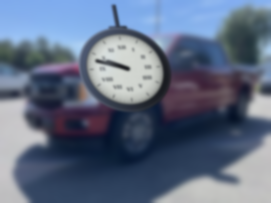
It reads **9:48**
